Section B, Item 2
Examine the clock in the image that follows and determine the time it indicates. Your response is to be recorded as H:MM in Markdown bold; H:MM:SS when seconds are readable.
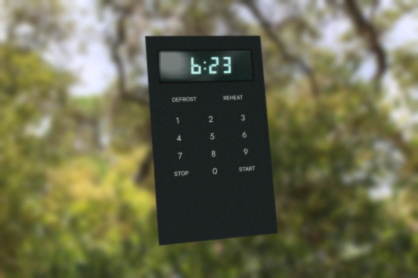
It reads **6:23**
